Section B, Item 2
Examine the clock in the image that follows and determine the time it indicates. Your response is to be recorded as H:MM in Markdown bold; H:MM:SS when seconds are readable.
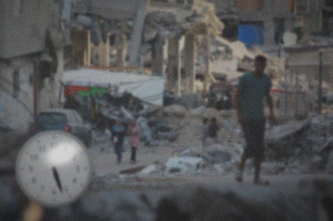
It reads **5:27**
